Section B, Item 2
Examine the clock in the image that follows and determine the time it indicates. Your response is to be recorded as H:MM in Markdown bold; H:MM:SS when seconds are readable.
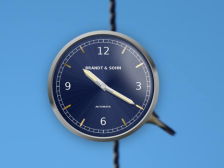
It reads **10:20**
